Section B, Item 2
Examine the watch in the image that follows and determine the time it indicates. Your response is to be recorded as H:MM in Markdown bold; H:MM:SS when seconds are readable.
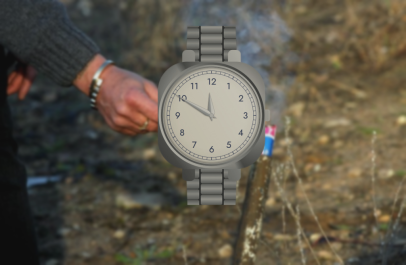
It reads **11:50**
